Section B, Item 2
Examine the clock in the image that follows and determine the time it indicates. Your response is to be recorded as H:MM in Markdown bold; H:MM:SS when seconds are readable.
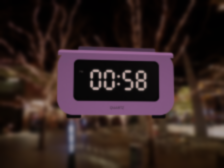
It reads **0:58**
